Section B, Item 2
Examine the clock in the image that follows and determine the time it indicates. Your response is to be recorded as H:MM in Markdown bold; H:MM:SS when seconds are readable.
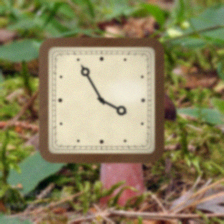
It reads **3:55**
